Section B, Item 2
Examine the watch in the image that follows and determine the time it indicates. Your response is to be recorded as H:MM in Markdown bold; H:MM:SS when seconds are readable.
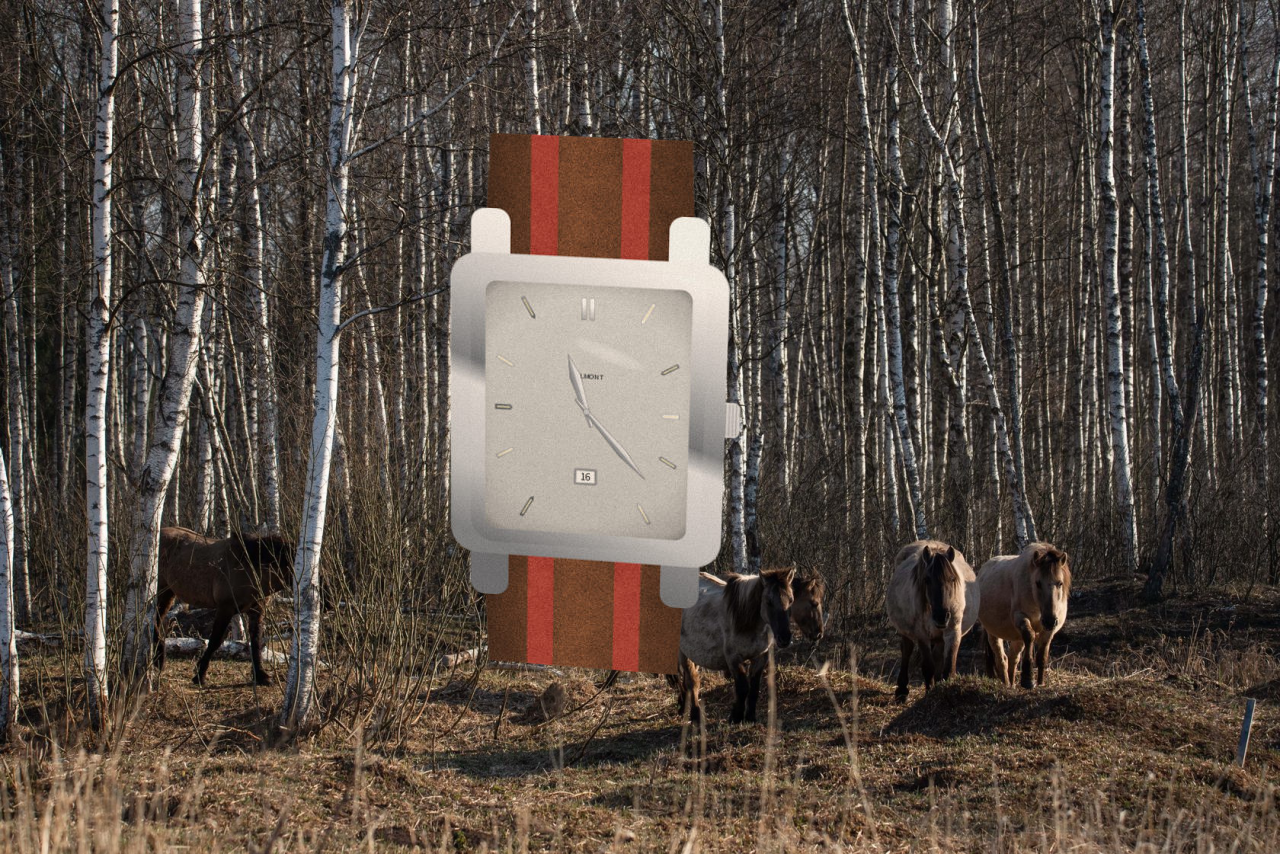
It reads **11:23**
